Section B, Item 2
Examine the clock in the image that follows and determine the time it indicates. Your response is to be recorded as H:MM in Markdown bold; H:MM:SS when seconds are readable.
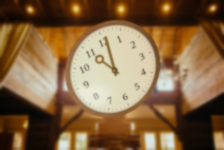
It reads **11:01**
